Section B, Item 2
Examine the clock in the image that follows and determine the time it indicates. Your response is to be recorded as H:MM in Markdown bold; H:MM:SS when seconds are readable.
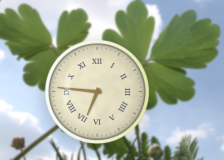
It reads **6:46**
